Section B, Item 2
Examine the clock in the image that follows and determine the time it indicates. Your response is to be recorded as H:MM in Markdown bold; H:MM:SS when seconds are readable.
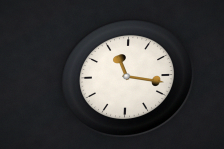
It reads **11:17**
